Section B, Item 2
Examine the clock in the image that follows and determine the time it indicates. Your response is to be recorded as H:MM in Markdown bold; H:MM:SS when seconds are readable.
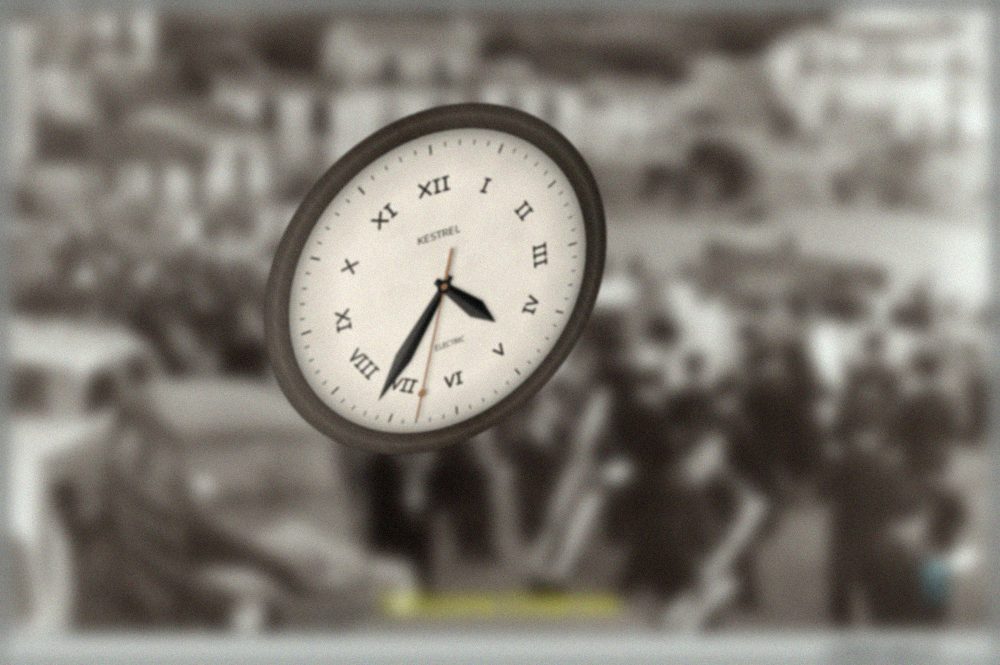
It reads **4:36:33**
